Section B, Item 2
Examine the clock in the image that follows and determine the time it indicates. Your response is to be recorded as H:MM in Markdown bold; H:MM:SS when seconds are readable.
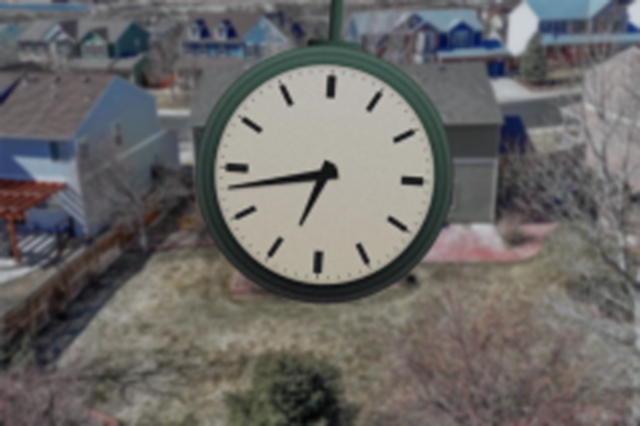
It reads **6:43**
